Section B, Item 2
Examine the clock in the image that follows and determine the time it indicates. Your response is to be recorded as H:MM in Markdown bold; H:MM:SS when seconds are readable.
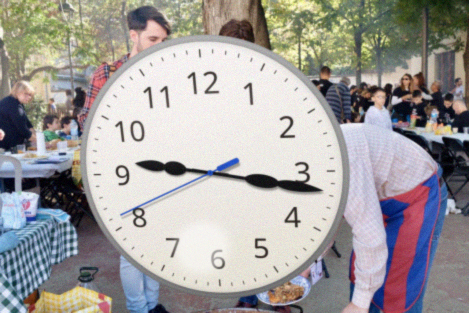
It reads **9:16:41**
